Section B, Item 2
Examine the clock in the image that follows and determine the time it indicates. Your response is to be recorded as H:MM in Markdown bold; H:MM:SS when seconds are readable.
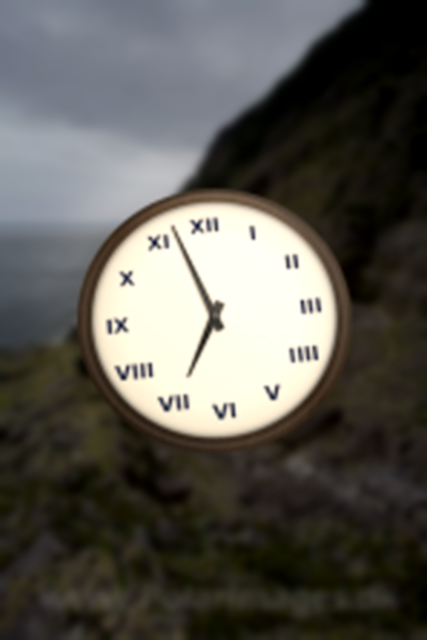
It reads **6:57**
